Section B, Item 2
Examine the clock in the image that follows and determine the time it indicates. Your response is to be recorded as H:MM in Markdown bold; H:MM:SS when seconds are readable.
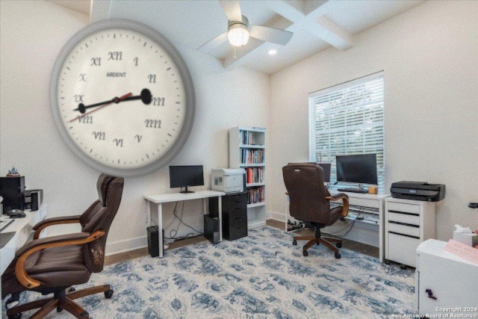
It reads **2:42:41**
